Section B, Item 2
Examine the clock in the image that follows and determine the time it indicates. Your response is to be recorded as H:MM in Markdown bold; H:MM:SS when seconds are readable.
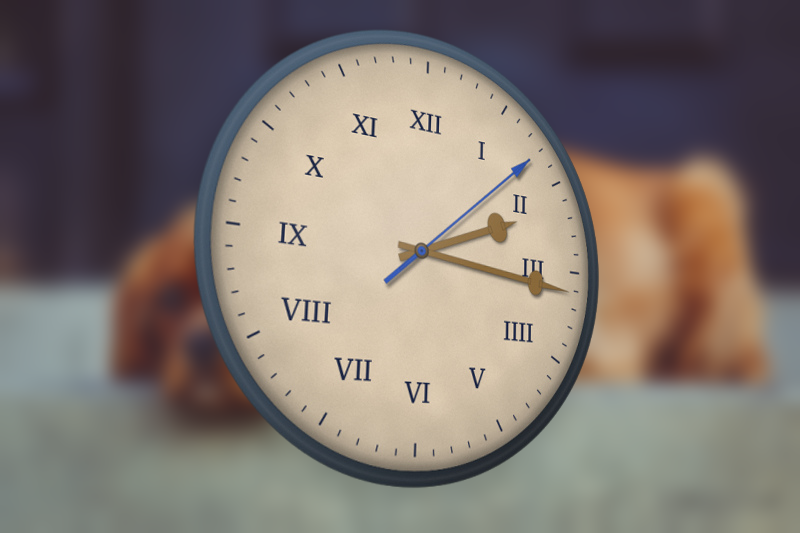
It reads **2:16:08**
